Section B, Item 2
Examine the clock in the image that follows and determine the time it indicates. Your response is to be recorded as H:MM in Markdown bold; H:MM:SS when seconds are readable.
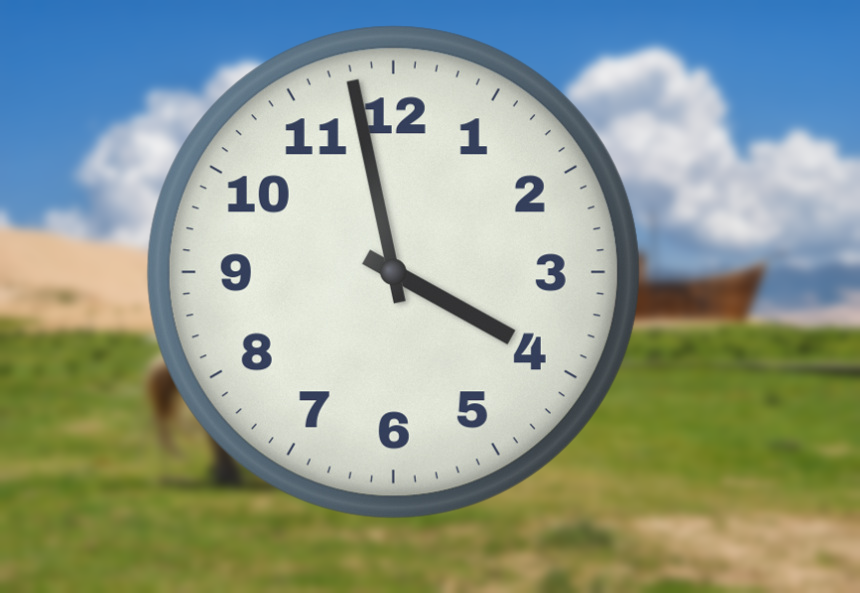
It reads **3:58**
